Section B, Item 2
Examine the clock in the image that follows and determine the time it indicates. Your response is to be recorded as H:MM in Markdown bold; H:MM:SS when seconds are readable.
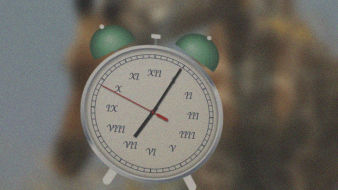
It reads **7:04:49**
